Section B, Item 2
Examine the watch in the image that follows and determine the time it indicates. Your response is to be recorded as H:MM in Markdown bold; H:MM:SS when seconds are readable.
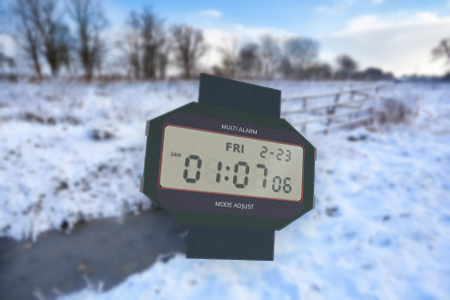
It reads **1:07:06**
